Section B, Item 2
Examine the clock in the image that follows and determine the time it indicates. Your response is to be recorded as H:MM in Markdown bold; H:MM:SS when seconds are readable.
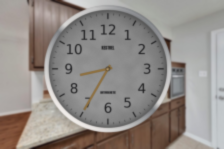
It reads **8:35**
